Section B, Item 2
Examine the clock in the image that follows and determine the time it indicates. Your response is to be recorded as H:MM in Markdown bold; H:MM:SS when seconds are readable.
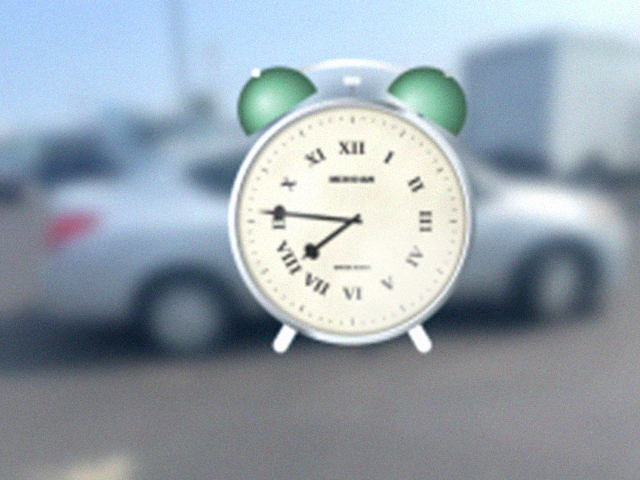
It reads **7:46**
